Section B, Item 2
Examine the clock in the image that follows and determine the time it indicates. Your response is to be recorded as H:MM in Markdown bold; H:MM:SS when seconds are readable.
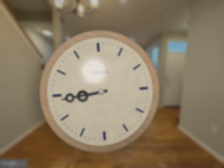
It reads **8:44**
